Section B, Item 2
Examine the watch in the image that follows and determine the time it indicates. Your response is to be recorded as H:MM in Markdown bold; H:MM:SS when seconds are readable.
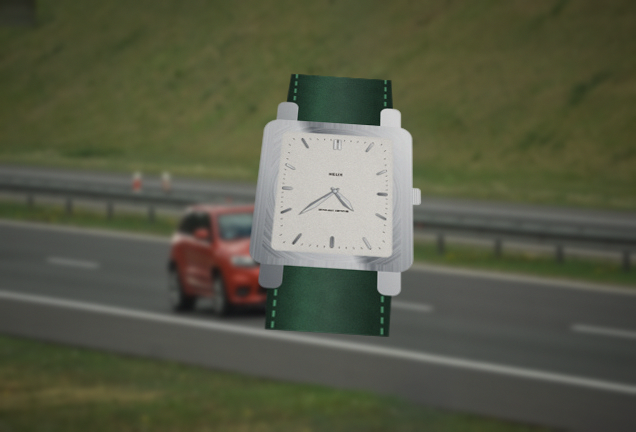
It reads **4:38**
